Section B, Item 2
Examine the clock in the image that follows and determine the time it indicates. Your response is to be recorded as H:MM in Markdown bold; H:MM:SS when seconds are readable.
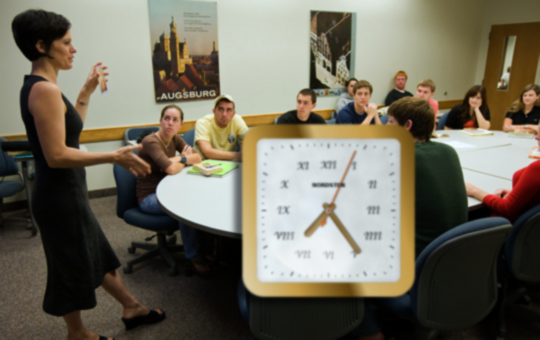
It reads **7:24:04**
